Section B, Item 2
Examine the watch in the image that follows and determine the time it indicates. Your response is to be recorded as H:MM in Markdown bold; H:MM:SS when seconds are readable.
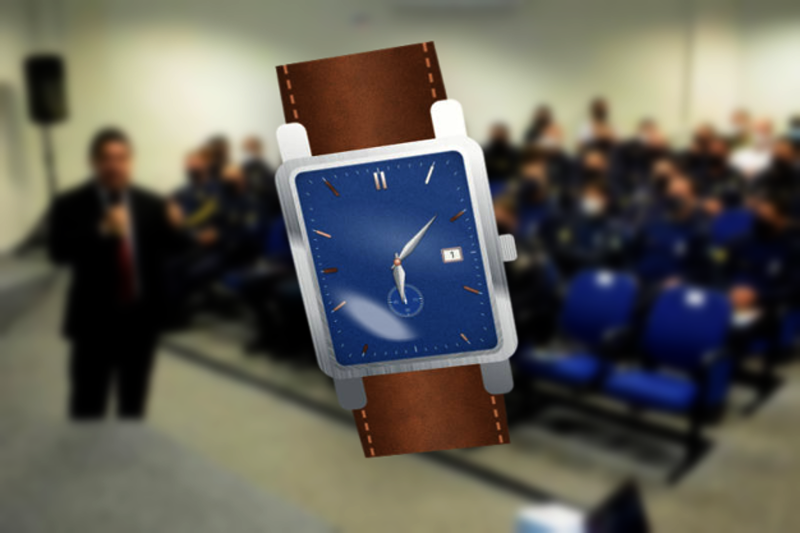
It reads **6:08**
